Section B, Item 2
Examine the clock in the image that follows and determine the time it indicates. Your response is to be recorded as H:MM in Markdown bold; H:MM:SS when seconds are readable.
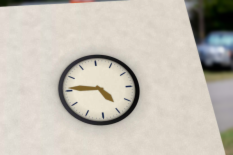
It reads **4:46**
